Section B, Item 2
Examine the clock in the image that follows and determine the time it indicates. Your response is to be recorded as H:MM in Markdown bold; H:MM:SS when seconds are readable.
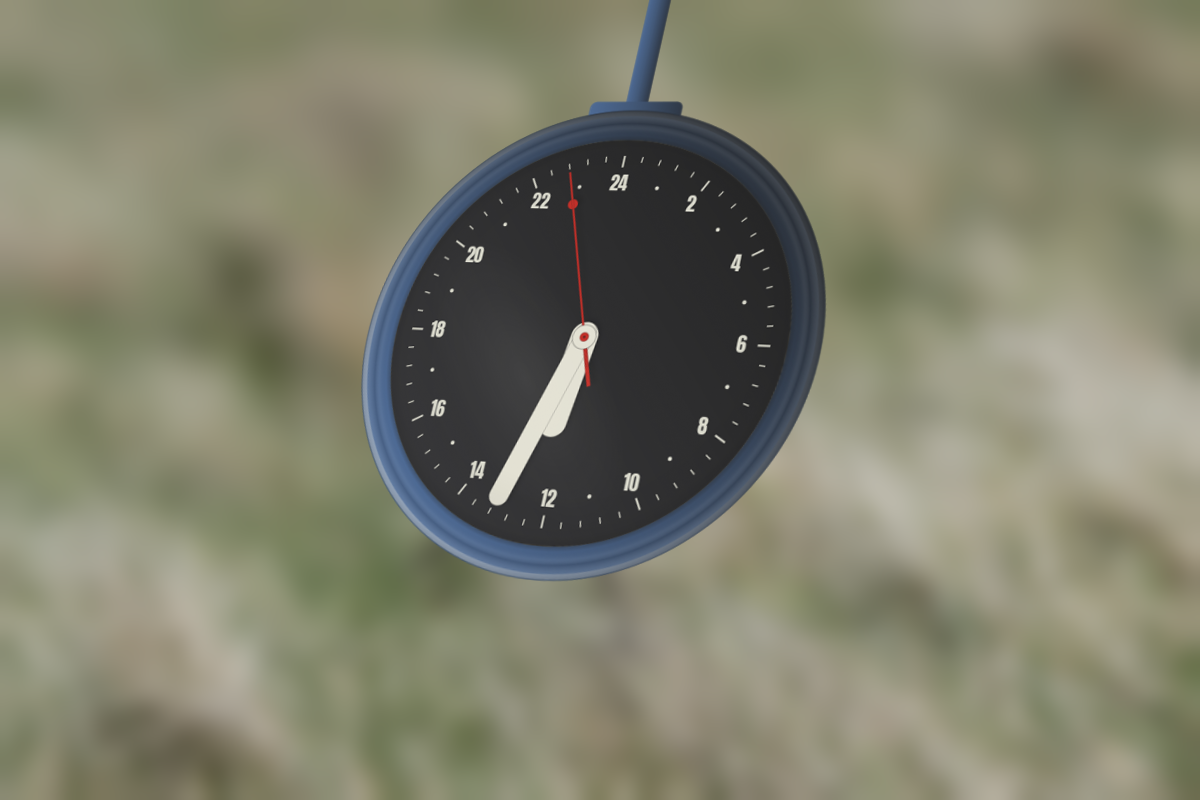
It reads **12:32:57**
